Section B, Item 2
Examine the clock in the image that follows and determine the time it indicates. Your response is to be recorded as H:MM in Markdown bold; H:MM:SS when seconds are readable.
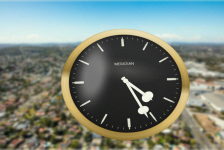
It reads **4:26**
